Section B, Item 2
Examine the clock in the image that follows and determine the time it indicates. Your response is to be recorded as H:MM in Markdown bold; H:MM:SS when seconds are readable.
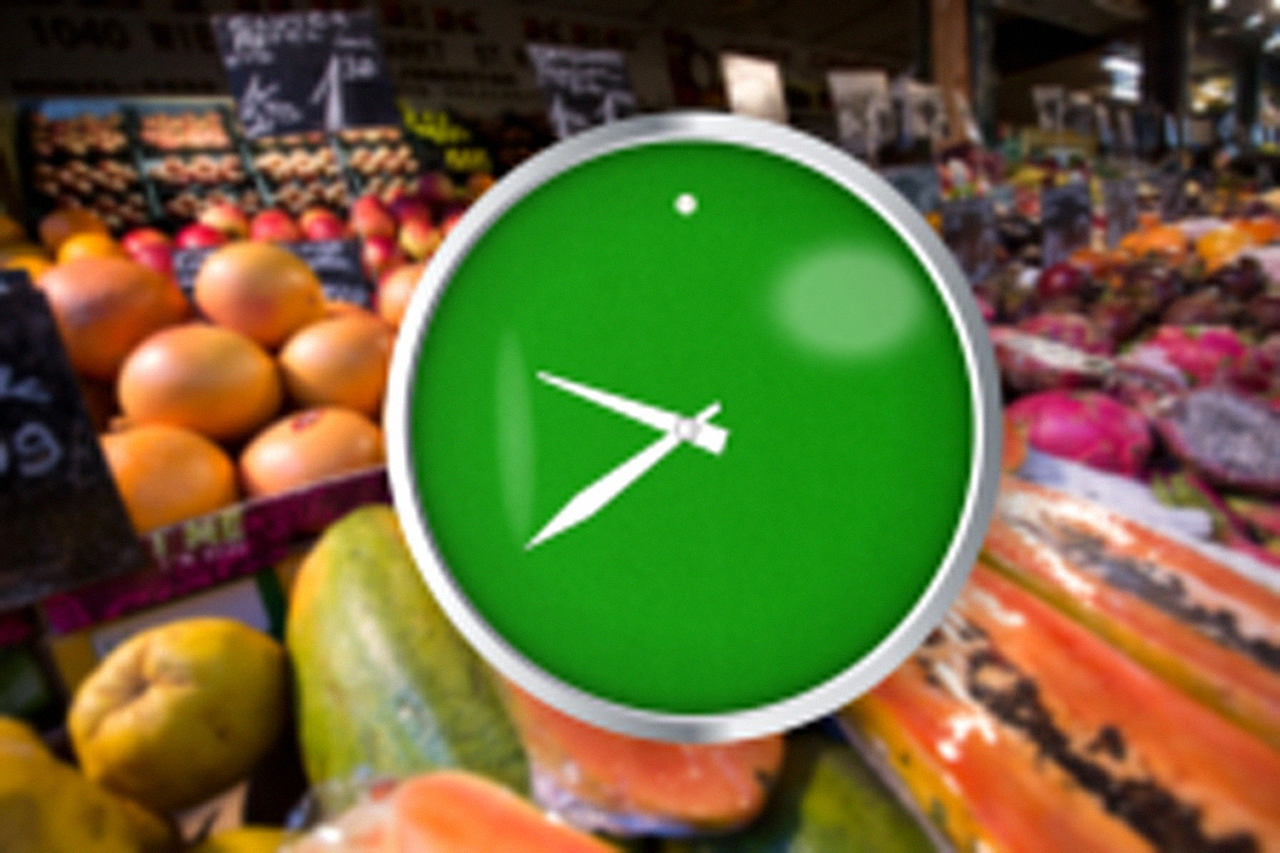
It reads **9:39**
